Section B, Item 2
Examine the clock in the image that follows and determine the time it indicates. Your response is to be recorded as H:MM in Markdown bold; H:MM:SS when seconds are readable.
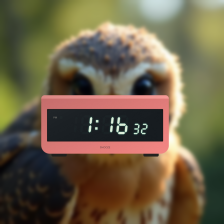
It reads **1:16:32**
